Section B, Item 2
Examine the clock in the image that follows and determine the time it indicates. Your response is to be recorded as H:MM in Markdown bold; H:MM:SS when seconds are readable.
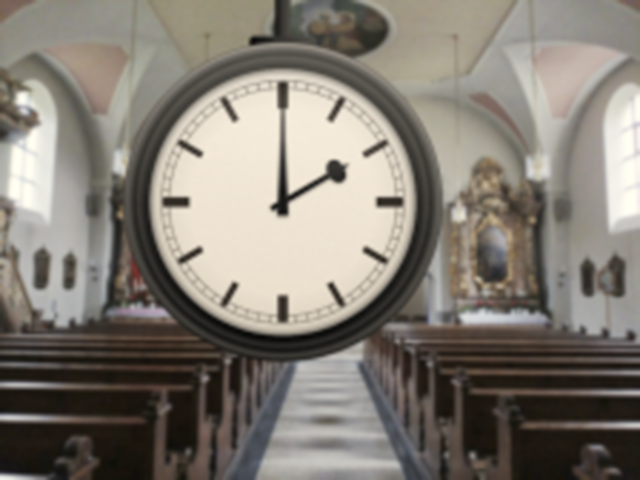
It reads **2:00**
